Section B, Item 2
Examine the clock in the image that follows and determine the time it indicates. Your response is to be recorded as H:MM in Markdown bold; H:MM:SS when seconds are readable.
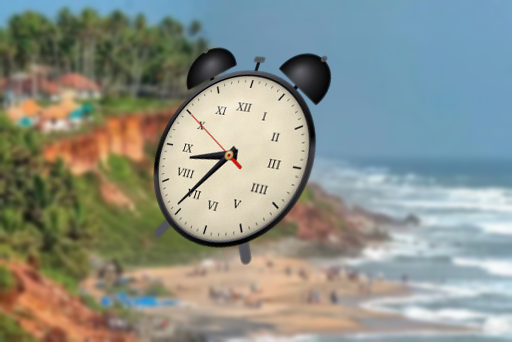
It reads **8:35:50**
